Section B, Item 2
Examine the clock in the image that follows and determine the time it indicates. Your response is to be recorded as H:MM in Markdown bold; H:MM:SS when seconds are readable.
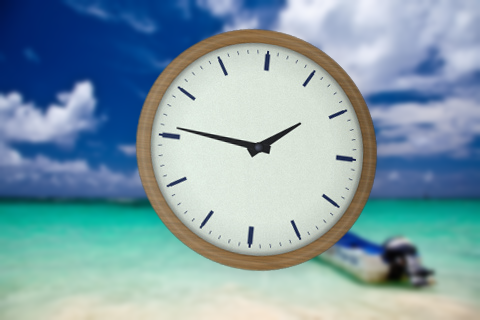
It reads **1:46**
